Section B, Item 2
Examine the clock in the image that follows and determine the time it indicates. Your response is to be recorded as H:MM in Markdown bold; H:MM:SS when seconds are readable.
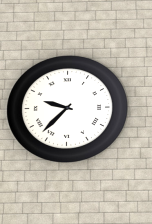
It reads **9:37**
